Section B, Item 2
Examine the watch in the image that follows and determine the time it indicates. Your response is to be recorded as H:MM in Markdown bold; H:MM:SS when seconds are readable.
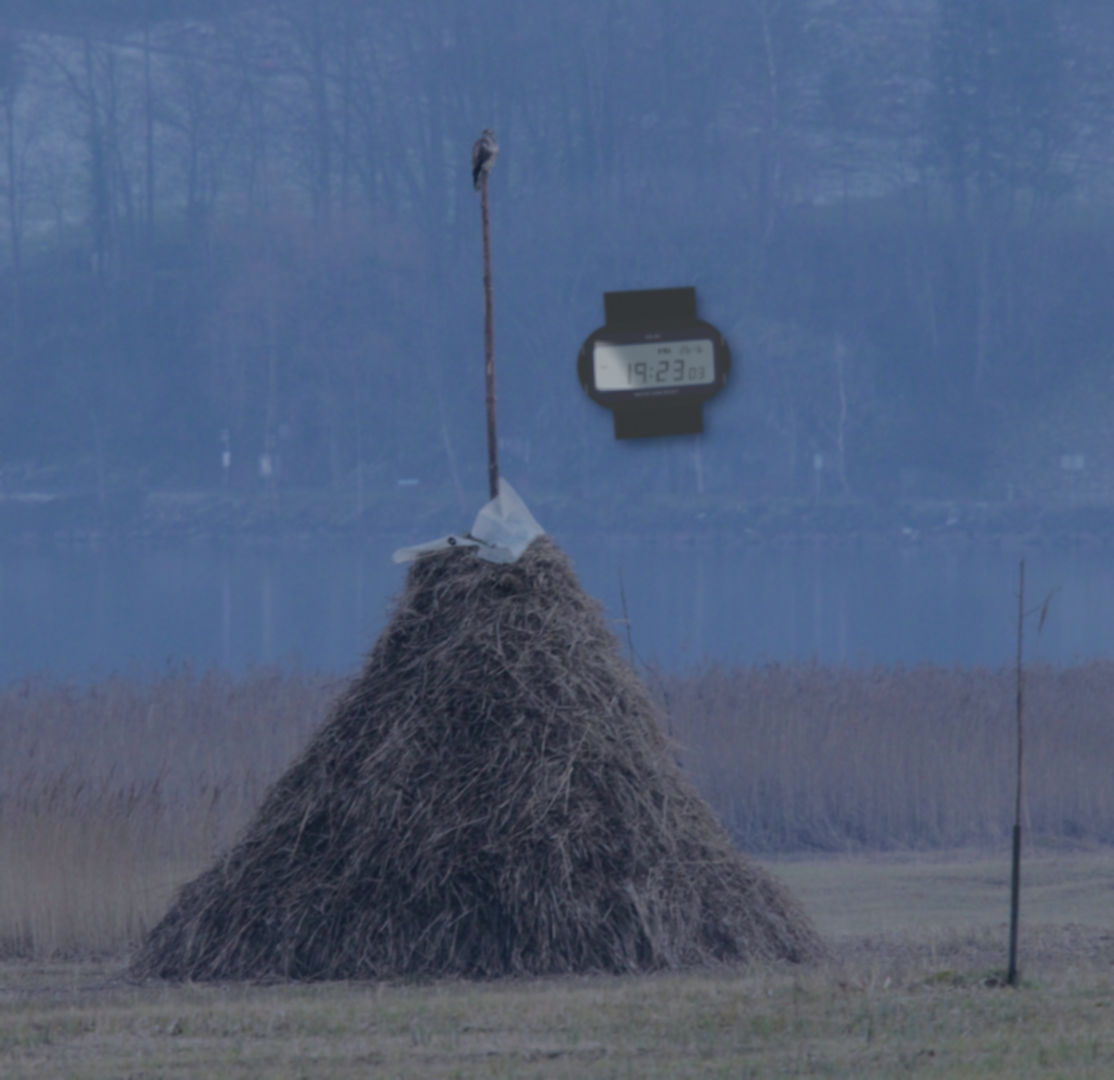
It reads **19:23**
